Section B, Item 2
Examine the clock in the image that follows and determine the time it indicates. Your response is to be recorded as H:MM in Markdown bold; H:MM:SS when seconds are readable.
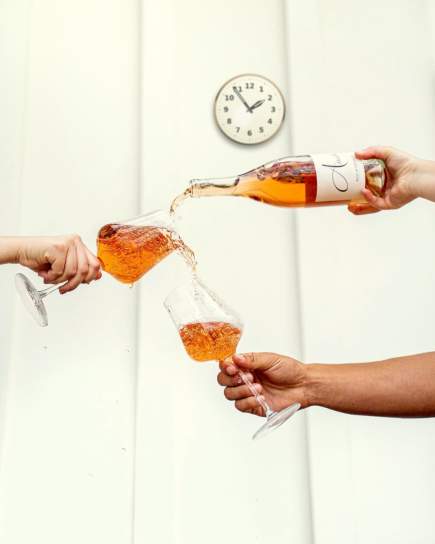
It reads **1:54**
